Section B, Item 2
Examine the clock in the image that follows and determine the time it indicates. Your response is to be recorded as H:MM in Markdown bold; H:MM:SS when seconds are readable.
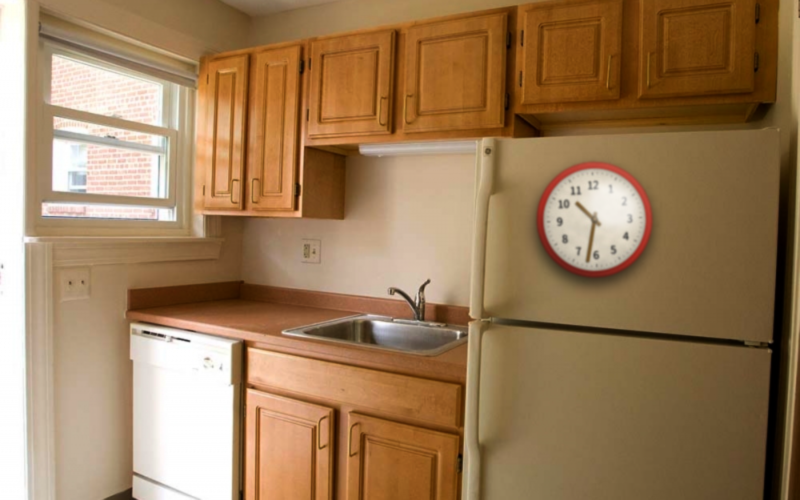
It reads **10:32**
